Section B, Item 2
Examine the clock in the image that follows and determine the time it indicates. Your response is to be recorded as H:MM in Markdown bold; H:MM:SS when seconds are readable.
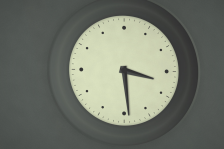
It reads **3:29**
